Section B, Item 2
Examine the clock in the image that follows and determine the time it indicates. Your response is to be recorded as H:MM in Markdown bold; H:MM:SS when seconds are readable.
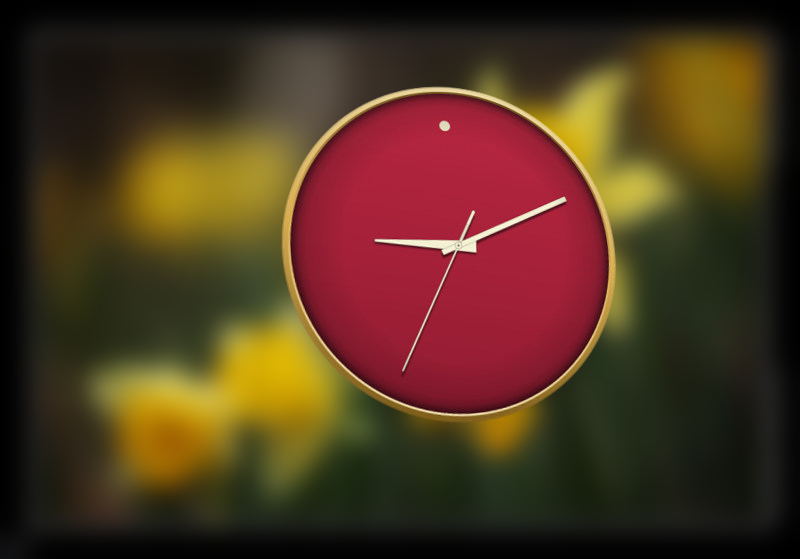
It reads **9:11:35**
